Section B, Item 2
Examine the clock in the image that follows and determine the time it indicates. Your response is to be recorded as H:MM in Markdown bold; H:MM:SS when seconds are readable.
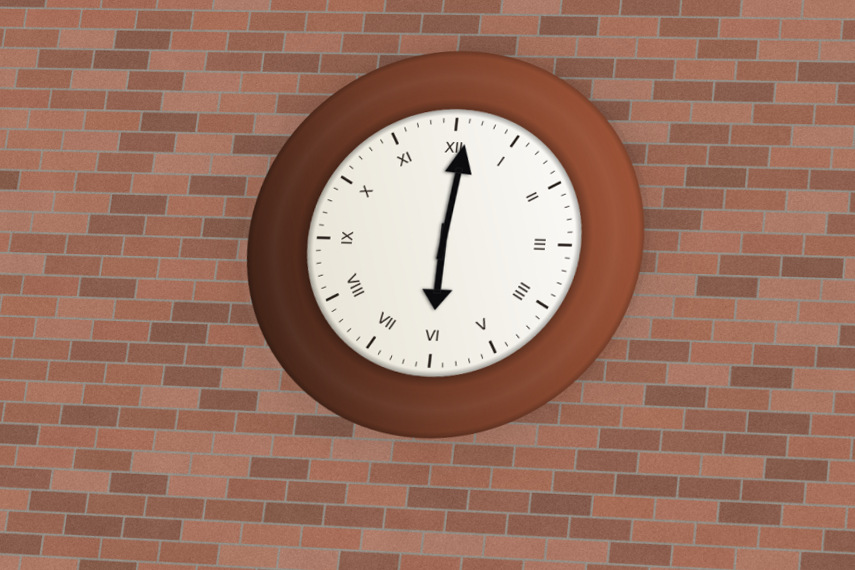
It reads **6:01**
